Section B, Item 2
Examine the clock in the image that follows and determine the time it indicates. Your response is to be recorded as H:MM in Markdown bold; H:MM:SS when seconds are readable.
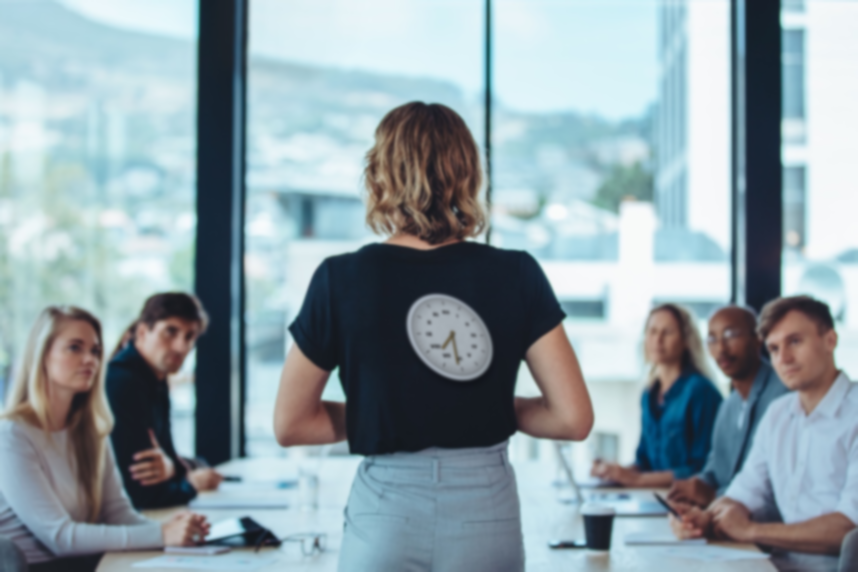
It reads **7:31**
